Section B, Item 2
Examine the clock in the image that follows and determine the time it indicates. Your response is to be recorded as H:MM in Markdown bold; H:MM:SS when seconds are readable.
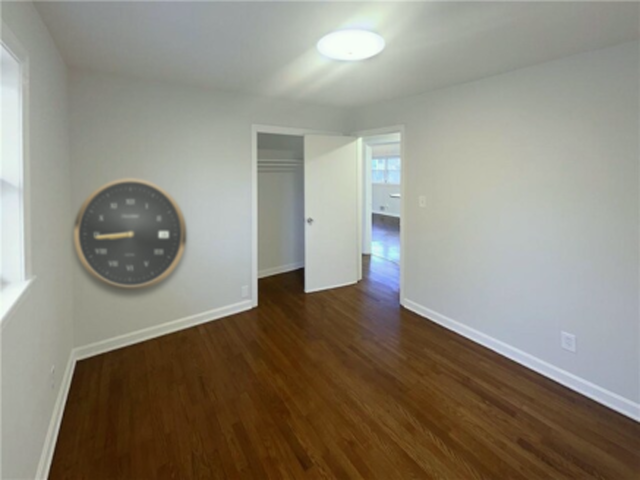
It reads **8:44**
